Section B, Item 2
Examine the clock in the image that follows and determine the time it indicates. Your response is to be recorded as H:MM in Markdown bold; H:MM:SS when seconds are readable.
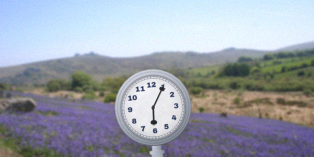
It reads **6:05**
